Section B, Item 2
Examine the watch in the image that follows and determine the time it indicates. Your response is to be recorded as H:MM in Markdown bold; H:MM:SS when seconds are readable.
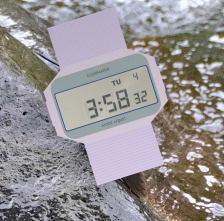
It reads **3:58:32**
